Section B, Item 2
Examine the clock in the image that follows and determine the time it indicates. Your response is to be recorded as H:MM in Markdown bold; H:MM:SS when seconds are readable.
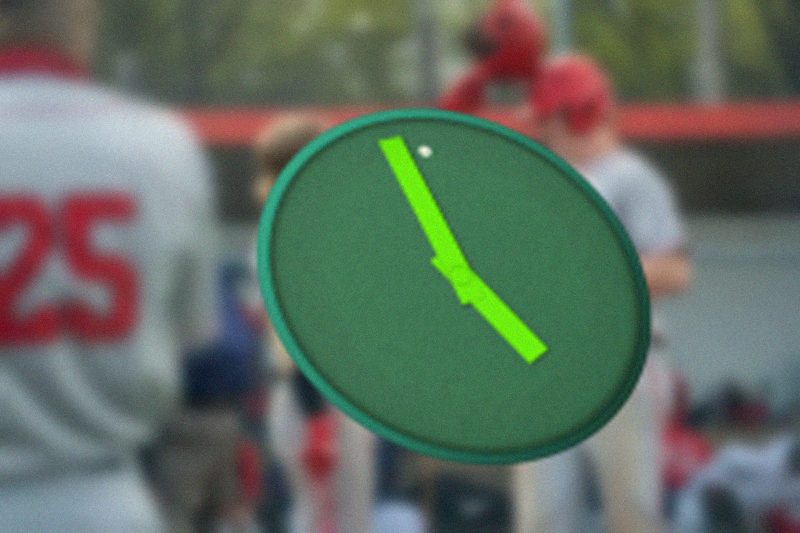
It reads **4:58**
